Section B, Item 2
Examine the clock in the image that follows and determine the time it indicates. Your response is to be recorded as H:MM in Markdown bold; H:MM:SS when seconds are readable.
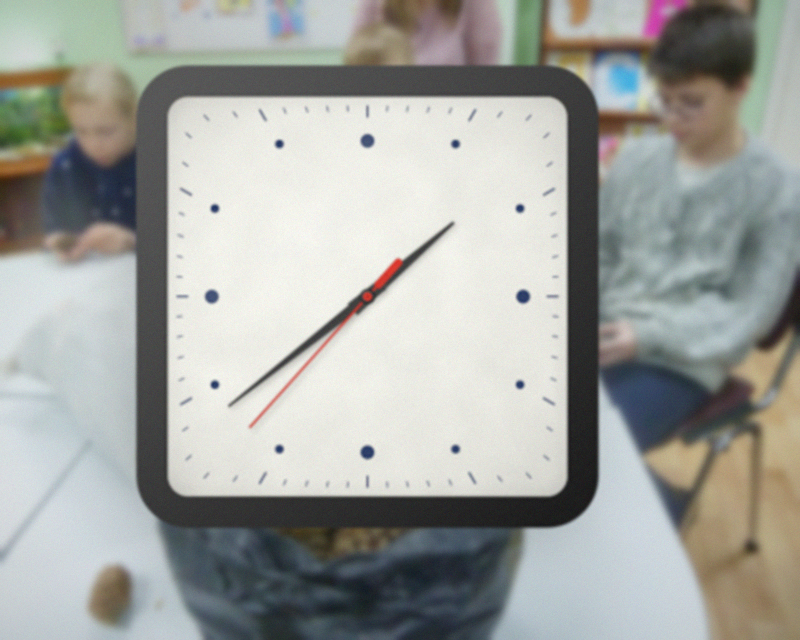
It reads **1:38:37**
